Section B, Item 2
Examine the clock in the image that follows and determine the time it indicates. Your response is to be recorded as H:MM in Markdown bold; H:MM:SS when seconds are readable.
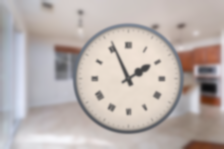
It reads **1:56**
